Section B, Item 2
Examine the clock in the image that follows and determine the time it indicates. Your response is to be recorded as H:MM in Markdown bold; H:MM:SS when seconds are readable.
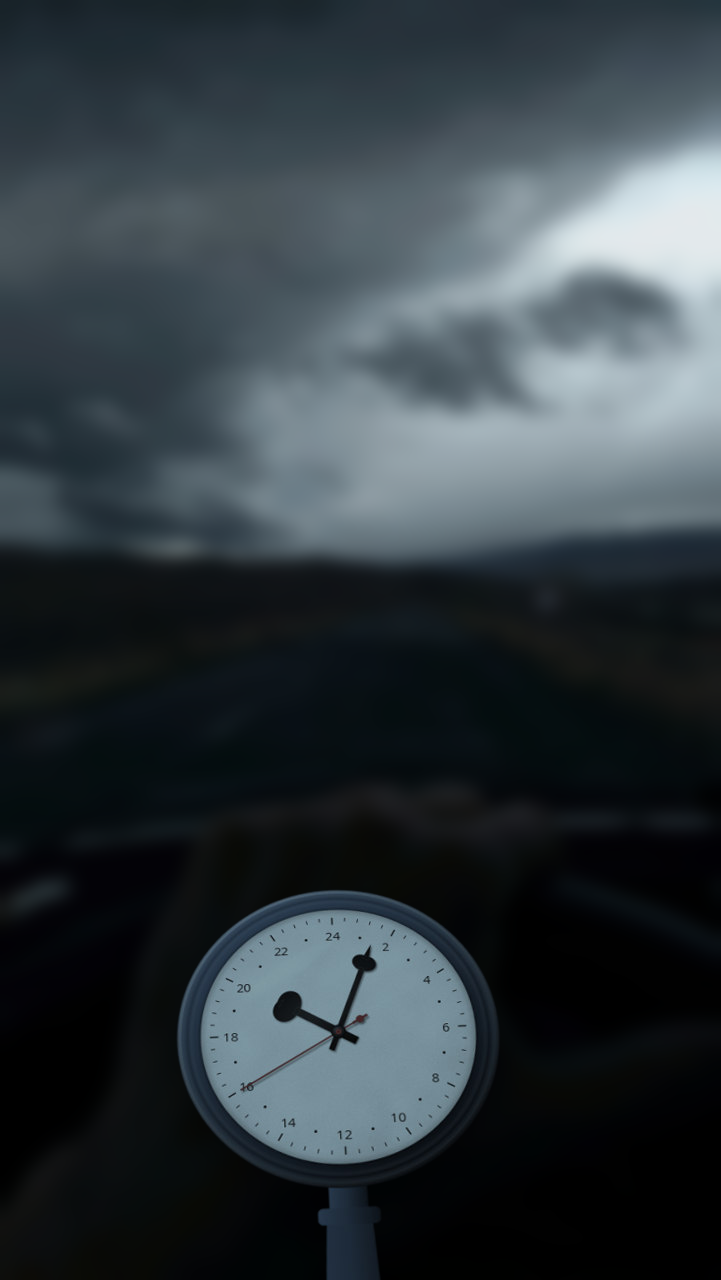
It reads **20:03:40**
